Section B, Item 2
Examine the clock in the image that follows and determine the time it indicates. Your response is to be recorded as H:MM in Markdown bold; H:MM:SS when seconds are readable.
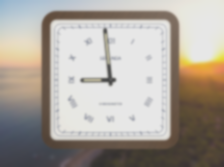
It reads **8:59**
